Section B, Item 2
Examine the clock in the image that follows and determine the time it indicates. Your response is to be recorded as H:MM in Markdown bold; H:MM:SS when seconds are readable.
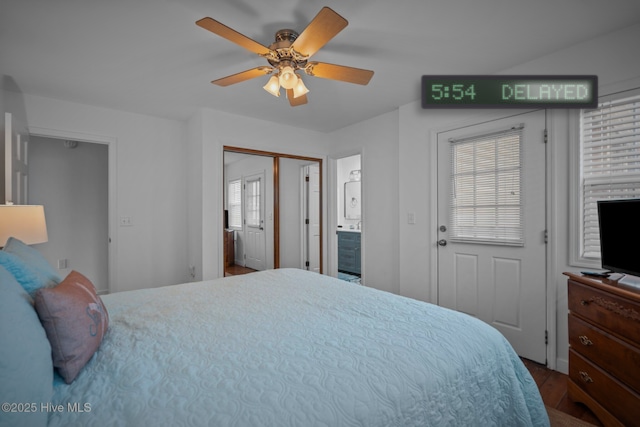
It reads **5:54**
